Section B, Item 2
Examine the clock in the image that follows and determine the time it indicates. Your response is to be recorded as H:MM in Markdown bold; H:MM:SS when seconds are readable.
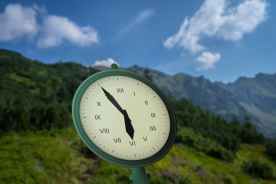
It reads **5:55**
